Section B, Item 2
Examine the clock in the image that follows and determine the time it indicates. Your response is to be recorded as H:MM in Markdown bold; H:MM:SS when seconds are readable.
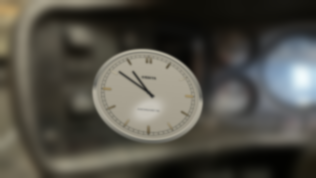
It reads **10:51**
